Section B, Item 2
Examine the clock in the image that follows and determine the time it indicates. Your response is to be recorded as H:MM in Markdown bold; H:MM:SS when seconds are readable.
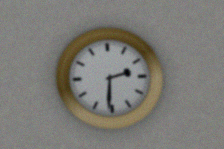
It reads **2:31**
